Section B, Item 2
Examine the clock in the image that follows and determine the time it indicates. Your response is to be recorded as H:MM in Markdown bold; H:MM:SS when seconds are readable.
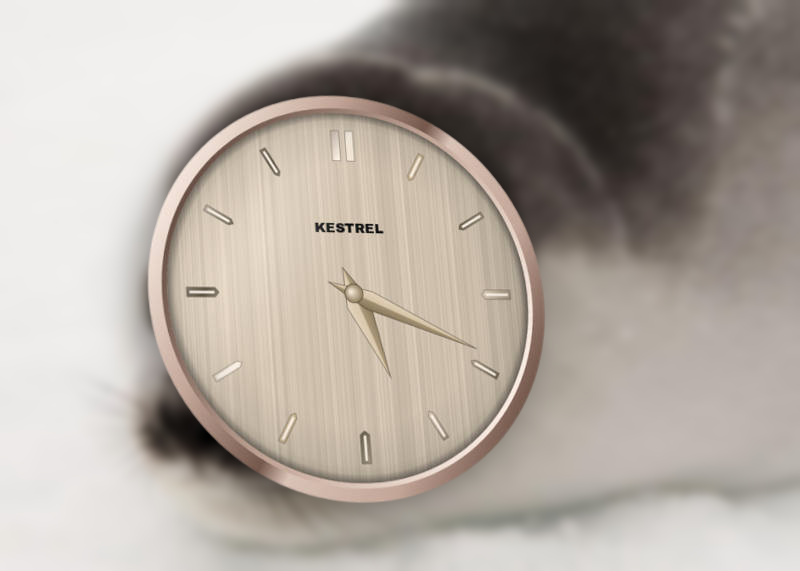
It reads **5:19**
